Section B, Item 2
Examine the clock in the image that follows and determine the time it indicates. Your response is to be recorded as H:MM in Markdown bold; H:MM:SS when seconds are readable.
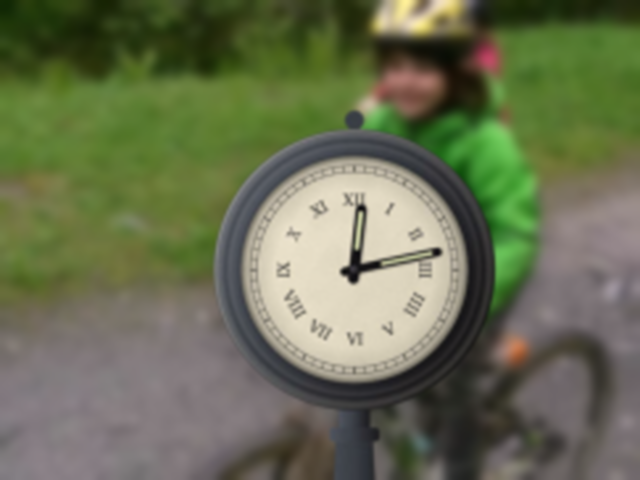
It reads **12:13**
